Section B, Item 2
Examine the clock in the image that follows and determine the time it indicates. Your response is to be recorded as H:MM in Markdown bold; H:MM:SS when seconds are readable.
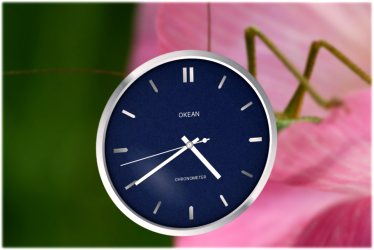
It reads **4:39:43**
